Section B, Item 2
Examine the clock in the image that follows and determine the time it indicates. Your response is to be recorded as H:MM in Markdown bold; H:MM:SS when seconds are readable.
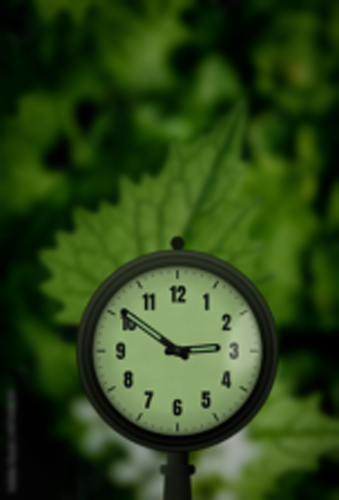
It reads **2:51**
